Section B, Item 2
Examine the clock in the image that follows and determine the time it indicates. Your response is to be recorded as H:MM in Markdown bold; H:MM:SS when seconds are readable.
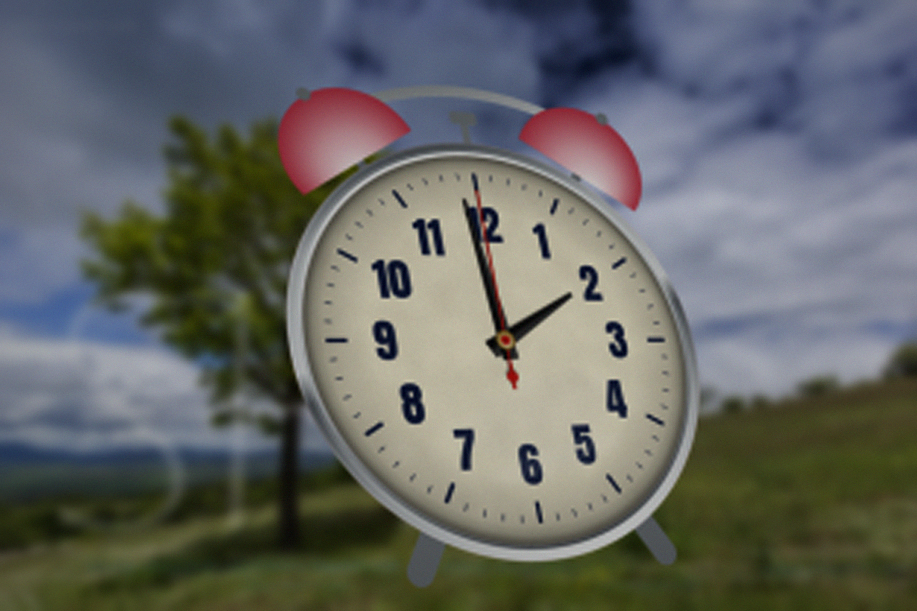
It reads **1:59:00**
